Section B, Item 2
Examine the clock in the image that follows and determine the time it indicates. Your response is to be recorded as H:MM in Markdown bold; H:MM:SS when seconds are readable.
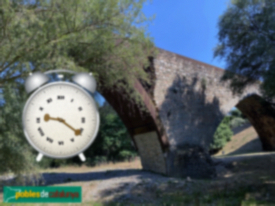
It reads **9:21**
